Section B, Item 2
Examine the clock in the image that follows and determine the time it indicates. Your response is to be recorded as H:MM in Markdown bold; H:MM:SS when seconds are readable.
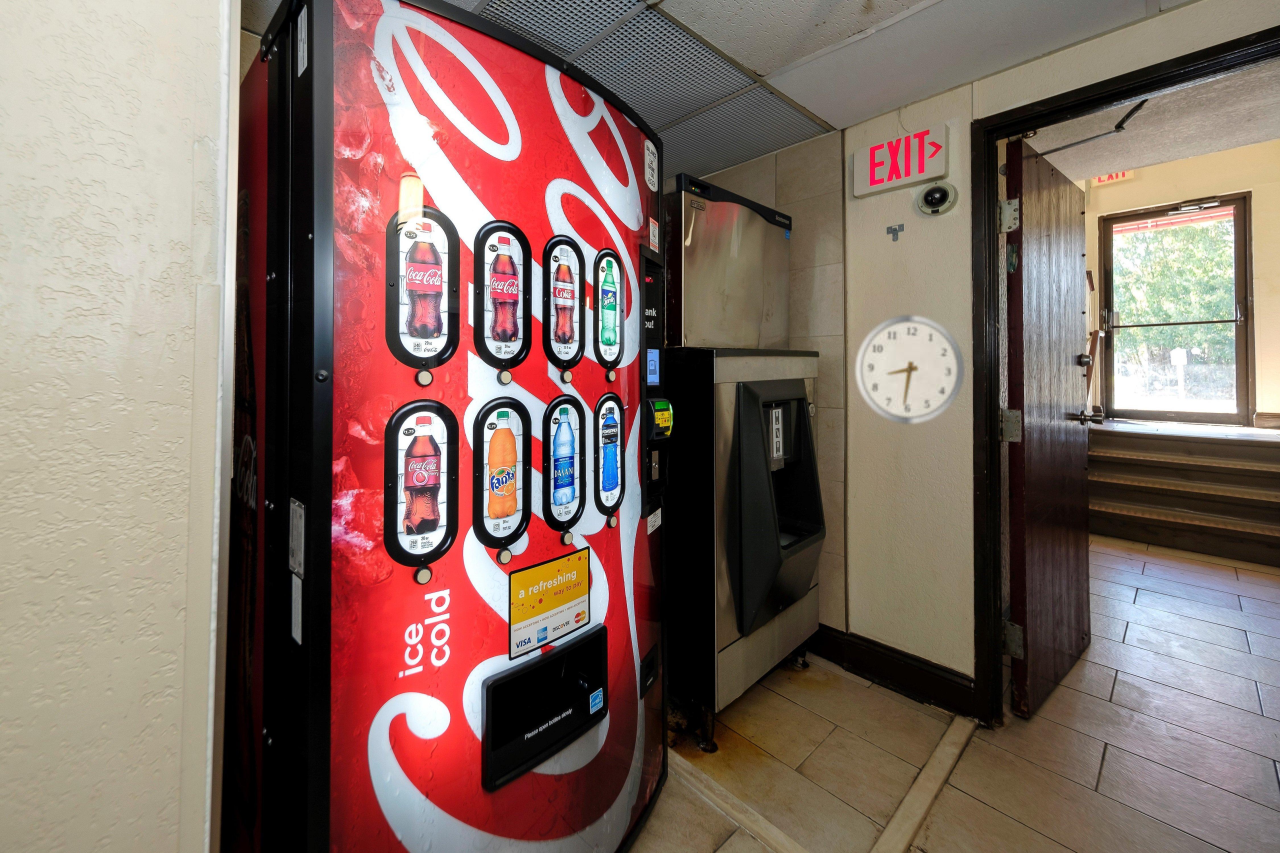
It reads **8:31**
